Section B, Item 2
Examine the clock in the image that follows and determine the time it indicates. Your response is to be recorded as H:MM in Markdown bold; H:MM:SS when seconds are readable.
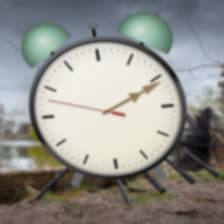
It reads **2:10:48**
